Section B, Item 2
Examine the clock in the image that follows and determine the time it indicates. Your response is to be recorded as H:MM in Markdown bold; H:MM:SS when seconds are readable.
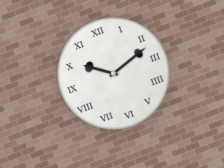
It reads **10:12**
